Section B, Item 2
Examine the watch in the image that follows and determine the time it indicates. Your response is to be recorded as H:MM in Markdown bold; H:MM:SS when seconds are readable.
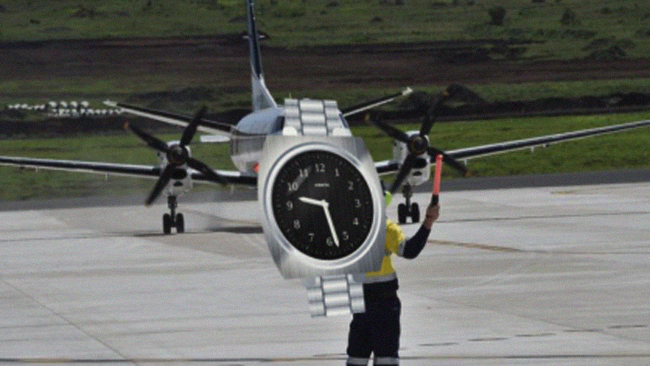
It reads **9:28**
